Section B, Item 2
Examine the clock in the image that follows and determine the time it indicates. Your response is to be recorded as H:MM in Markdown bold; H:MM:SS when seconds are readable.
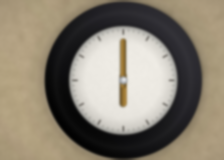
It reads **6:00**
